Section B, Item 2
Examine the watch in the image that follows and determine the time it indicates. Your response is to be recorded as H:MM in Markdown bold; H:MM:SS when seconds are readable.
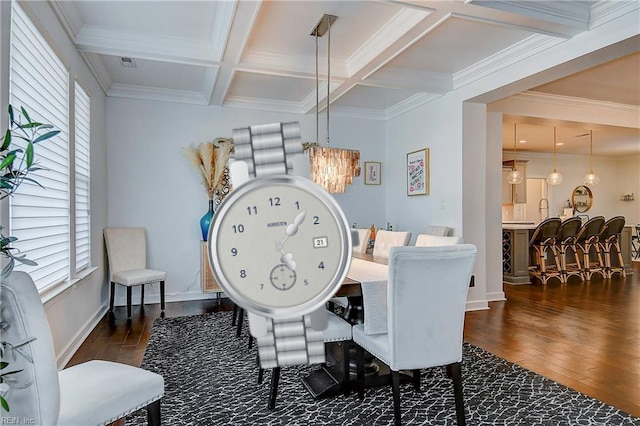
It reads **5:07**
